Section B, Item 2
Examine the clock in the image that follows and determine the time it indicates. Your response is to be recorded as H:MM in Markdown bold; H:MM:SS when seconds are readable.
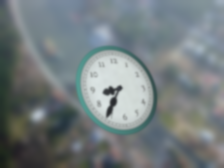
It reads **8:36**
